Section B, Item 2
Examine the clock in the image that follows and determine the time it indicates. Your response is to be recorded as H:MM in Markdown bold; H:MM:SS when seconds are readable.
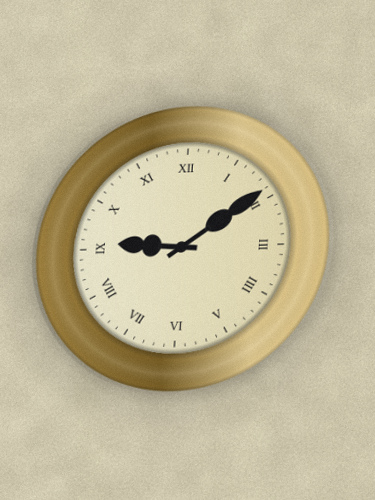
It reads **9:09**
